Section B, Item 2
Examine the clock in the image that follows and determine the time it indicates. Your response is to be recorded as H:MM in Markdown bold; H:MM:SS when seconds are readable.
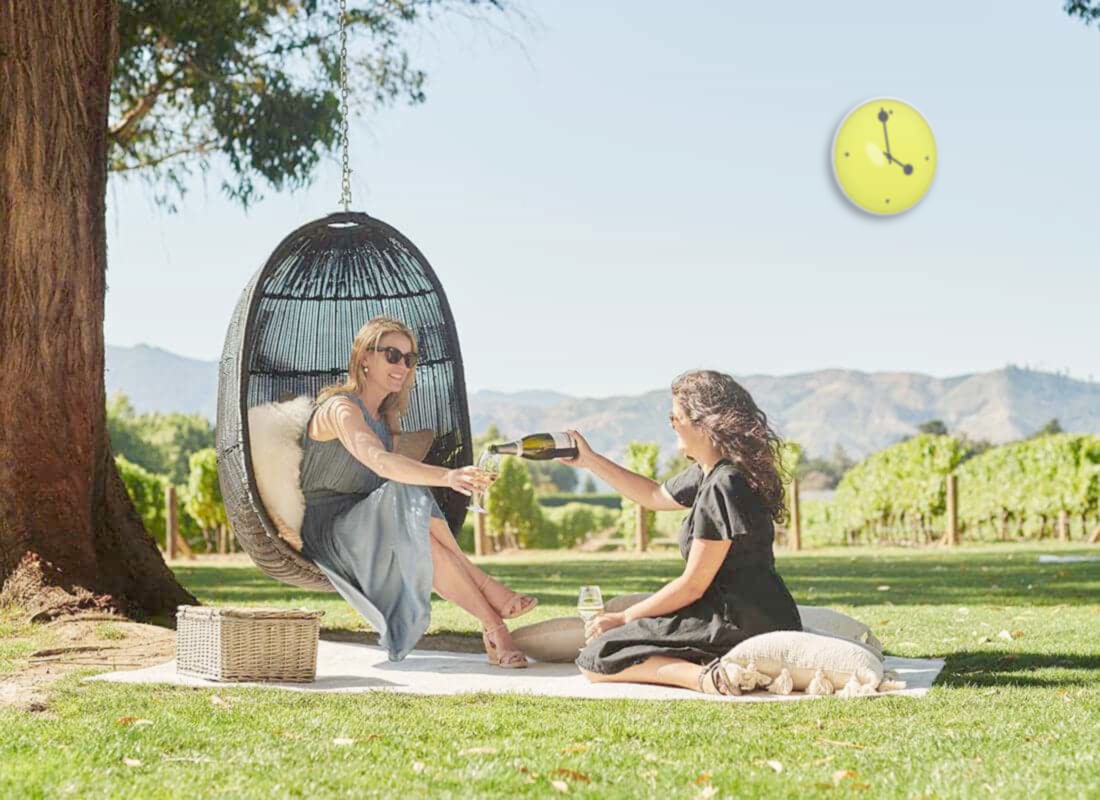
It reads **3:58**
